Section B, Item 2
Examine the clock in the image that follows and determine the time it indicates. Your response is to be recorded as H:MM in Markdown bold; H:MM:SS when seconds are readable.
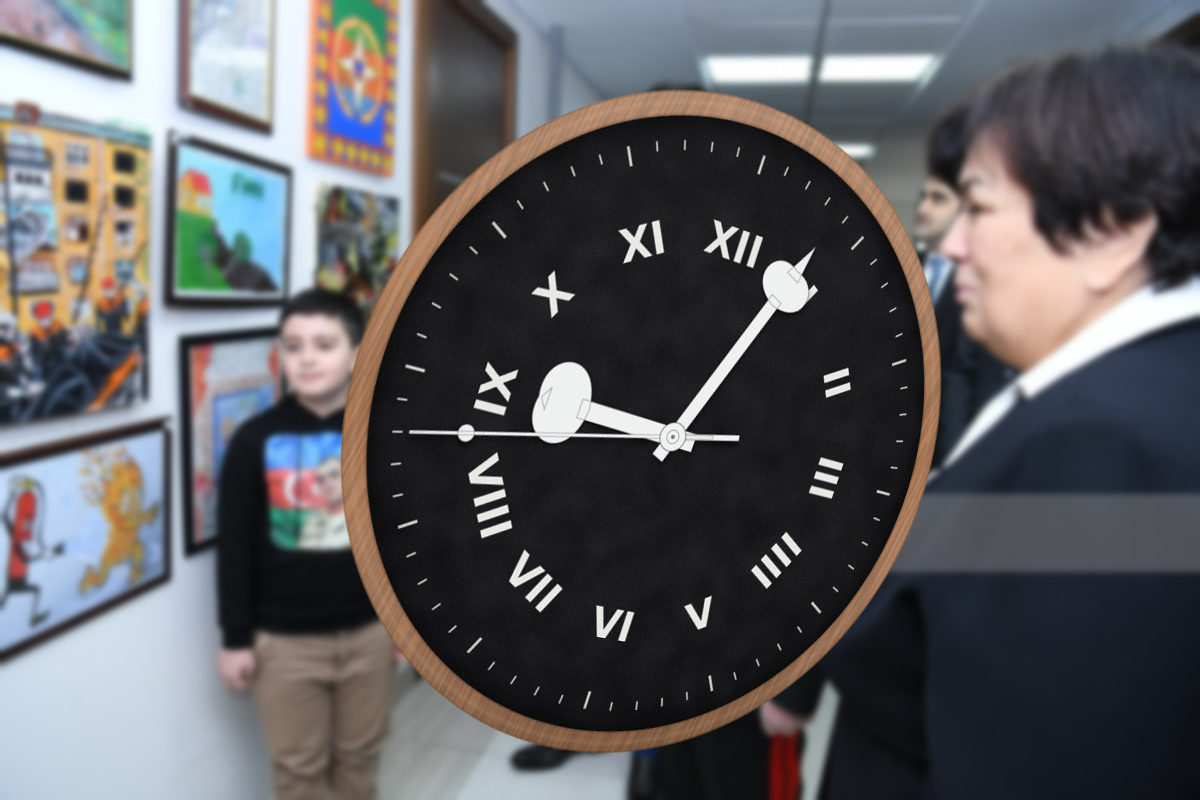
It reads **9:03:43**
